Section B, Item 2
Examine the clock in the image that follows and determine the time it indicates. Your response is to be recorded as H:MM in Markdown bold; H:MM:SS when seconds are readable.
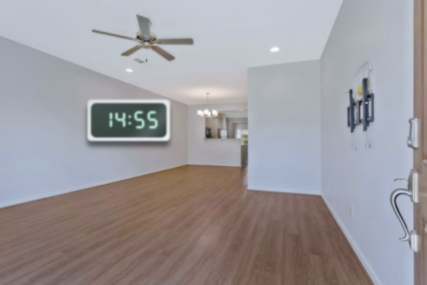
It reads **14:55**
